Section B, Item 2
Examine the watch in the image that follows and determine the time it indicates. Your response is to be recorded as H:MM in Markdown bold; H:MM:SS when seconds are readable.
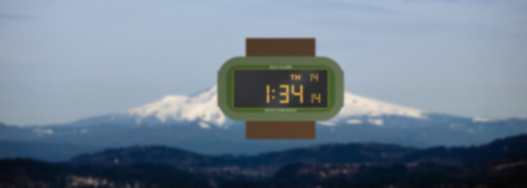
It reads **1:34**
